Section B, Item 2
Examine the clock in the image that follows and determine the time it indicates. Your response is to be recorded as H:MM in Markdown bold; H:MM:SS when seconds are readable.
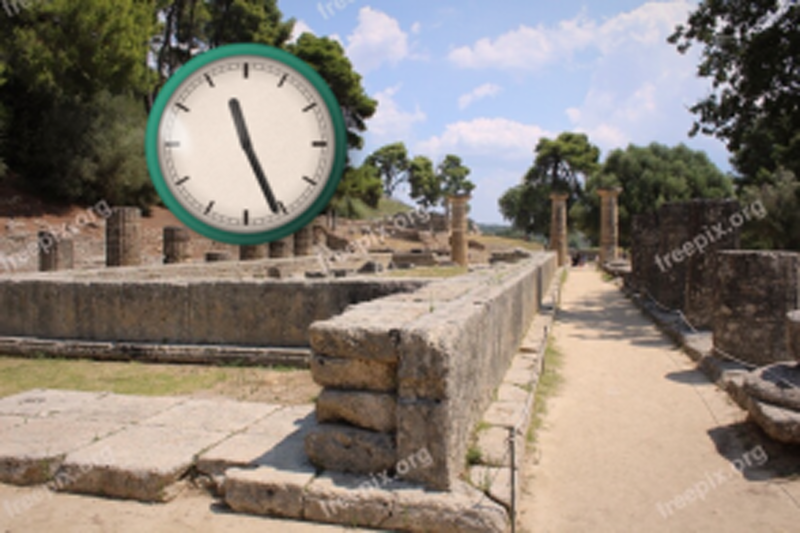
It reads **11:26**
